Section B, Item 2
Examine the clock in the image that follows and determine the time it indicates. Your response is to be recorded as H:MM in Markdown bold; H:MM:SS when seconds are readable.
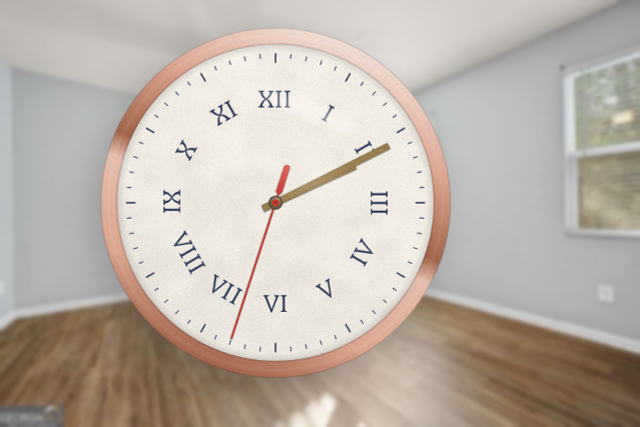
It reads **2:10:33**
